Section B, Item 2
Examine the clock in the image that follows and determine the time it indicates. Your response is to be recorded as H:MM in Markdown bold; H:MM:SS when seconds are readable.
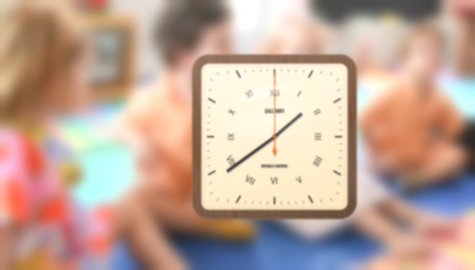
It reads **1:39:00**
